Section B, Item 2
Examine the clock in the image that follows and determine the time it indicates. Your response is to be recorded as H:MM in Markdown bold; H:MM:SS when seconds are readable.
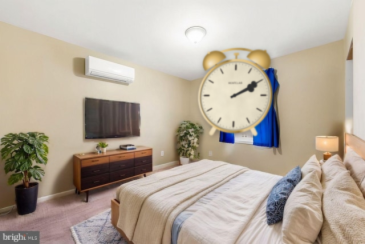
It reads **2:10**
